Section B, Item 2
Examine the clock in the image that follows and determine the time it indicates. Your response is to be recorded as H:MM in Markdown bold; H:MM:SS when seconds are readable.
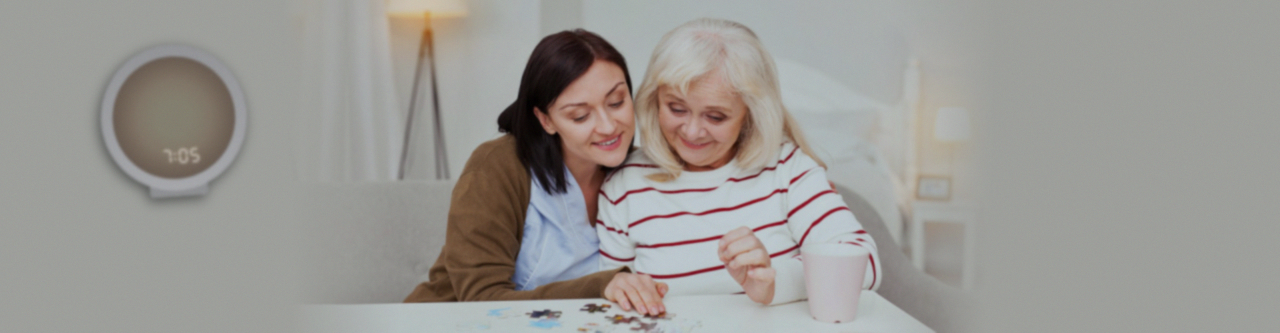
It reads **7:05**
